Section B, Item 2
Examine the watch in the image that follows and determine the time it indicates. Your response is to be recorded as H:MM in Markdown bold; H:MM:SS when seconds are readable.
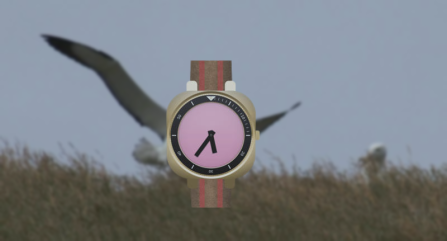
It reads **5:36**
